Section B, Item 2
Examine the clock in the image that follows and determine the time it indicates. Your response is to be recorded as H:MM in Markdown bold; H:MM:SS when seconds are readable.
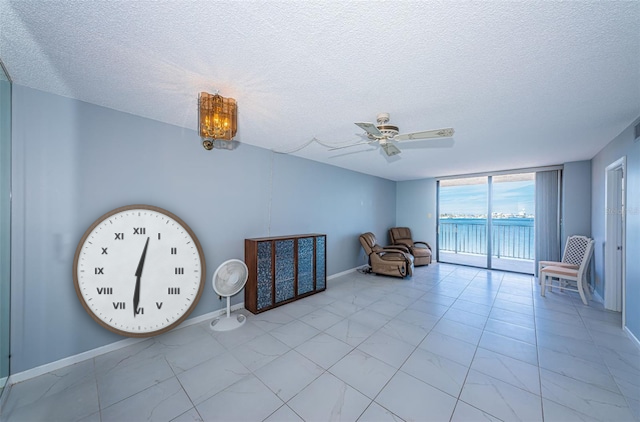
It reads **12:31**
